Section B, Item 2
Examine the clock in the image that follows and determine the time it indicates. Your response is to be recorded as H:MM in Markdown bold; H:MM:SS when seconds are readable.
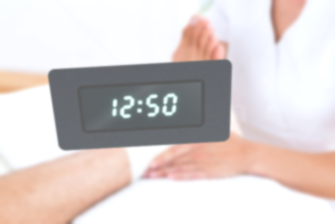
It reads **12:50**
